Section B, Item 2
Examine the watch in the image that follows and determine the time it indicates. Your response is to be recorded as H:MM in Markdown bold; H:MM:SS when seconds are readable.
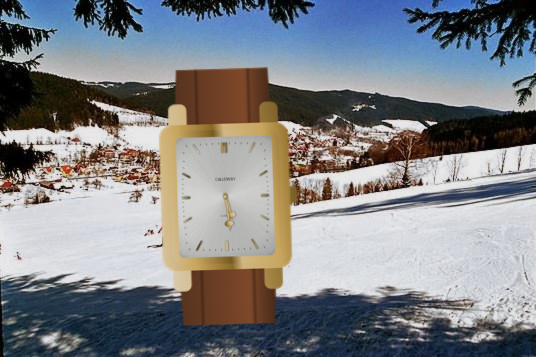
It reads **5:29**
